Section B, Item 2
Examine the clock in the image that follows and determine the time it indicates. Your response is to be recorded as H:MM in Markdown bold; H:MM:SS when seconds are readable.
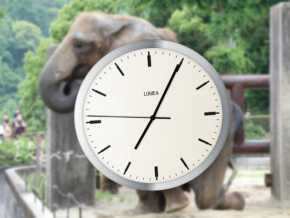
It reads **7:04:46**
